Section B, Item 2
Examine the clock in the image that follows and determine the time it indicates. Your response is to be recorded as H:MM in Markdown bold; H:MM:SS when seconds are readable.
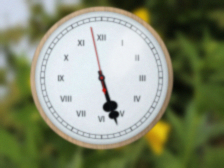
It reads **5:26:58**
